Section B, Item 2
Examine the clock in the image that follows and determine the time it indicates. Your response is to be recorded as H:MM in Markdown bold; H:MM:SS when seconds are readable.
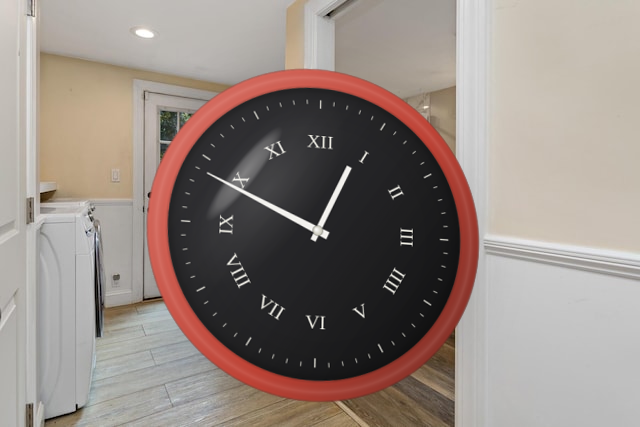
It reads **12:49**
